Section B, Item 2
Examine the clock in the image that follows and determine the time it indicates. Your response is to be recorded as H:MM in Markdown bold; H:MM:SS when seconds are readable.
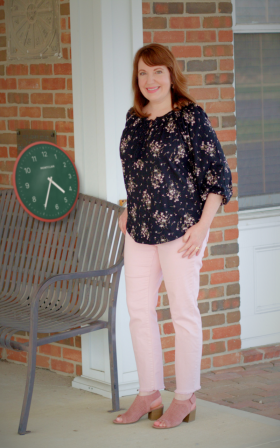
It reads **4:35**
